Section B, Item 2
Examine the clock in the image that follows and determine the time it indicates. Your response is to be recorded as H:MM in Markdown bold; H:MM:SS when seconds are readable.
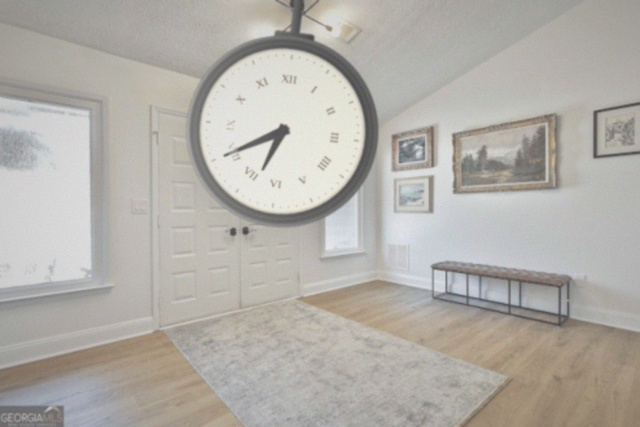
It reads **6:40**
